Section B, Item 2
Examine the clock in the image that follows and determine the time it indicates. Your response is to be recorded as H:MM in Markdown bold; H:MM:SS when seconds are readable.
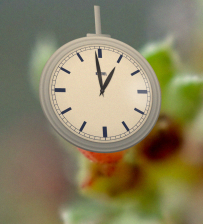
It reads **12:59**
